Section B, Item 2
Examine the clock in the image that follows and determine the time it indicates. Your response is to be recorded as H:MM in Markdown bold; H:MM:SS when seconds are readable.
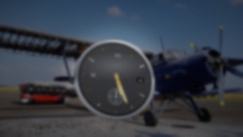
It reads **5:26**
